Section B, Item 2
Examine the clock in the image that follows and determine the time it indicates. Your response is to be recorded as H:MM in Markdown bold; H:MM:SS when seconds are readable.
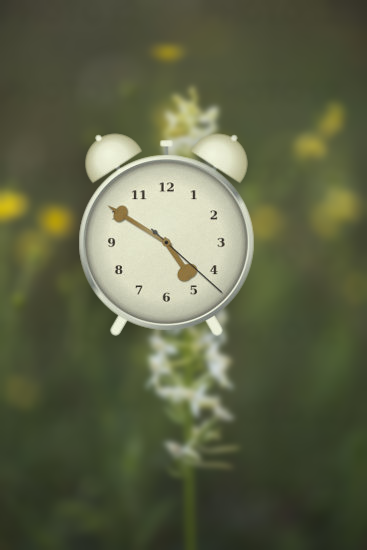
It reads **4:50:22**
